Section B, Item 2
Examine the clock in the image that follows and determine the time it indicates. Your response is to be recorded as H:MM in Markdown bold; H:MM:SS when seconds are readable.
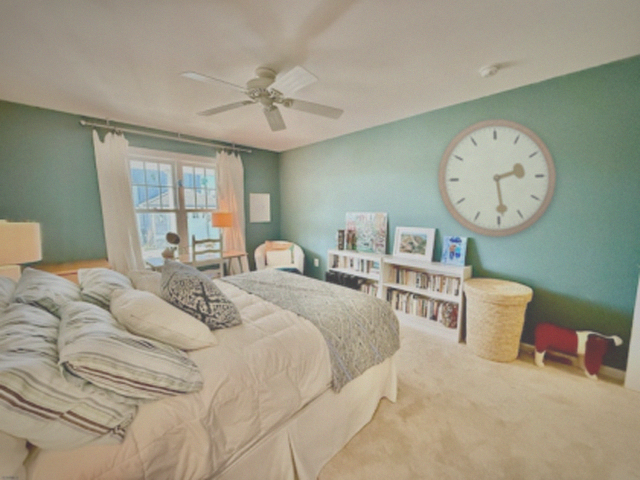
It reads **2:29**
